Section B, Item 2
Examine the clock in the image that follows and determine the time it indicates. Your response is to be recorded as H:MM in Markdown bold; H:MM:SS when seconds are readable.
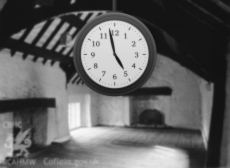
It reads **4:58**
